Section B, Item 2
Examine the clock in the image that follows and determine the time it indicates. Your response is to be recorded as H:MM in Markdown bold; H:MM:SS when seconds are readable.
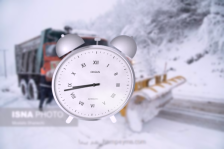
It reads **8:43**
